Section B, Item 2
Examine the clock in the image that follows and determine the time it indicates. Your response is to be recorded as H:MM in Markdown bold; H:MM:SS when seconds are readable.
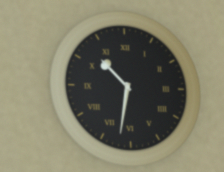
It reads **10:32**
